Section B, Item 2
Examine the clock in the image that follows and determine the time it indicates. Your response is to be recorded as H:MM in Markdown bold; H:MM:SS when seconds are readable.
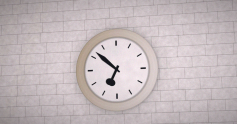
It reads **6:52**
